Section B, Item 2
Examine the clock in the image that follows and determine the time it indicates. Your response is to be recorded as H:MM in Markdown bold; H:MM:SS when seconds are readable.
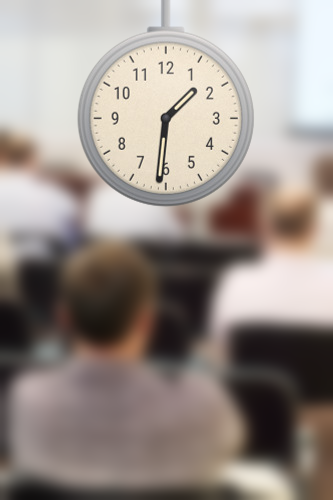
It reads **1:31**
